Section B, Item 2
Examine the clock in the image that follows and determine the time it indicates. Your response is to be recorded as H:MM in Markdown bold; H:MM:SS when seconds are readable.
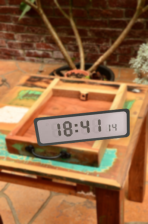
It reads **18:41:14**
